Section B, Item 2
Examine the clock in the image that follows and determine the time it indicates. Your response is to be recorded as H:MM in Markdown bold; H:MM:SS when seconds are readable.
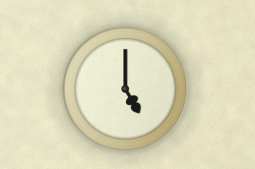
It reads **5:00**
